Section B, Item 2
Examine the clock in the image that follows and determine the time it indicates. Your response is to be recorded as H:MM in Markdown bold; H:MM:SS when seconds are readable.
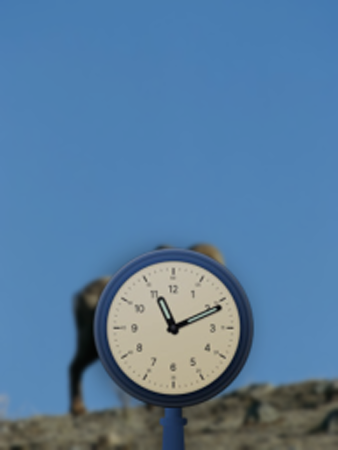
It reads **11:11**
